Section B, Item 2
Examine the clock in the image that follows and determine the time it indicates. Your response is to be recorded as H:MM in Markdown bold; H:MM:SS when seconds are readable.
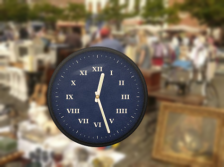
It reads **12:27**
